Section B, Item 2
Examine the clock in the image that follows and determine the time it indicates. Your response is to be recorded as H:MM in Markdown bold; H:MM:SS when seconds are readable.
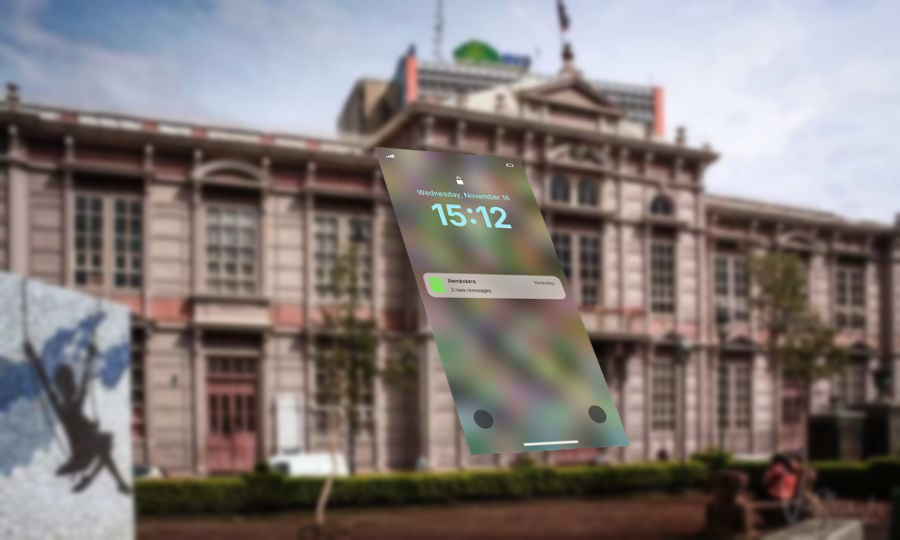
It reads **15:12**
